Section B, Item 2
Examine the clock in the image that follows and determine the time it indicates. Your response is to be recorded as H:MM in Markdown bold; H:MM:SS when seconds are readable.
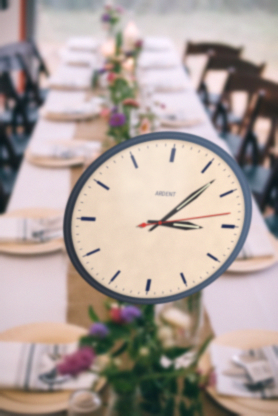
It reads **3:07:13**
